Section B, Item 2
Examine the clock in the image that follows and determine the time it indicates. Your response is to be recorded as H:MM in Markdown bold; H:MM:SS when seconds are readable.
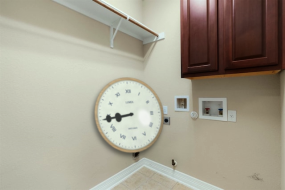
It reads **8:44**
